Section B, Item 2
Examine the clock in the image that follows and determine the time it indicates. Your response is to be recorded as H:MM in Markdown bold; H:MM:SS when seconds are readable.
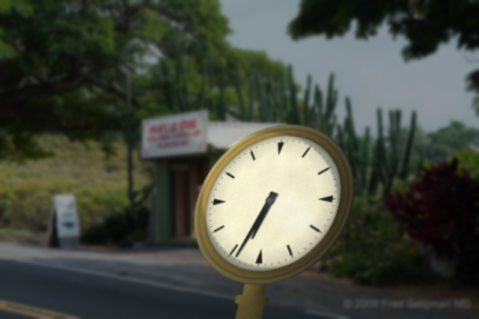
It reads **6:34**
